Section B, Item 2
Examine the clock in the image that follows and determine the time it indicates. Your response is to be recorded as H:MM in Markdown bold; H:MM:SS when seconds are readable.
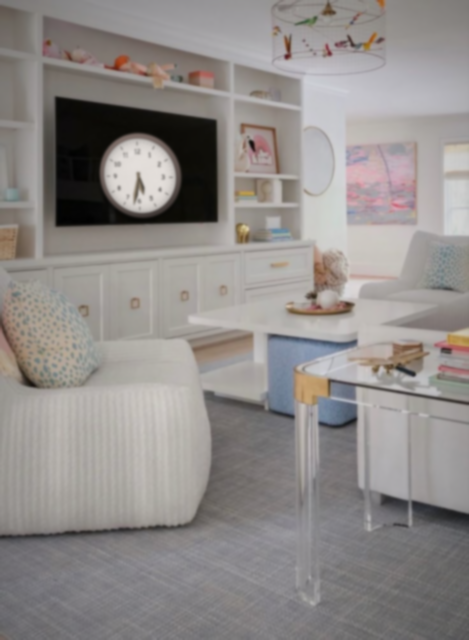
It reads **5:32**
